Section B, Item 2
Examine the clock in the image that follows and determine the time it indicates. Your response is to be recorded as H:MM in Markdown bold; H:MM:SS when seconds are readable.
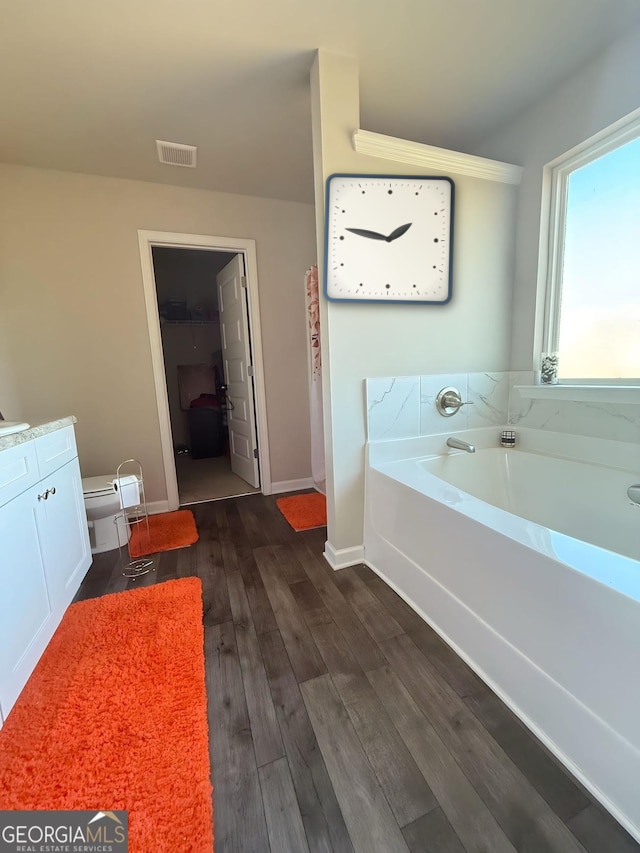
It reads **1:47**
